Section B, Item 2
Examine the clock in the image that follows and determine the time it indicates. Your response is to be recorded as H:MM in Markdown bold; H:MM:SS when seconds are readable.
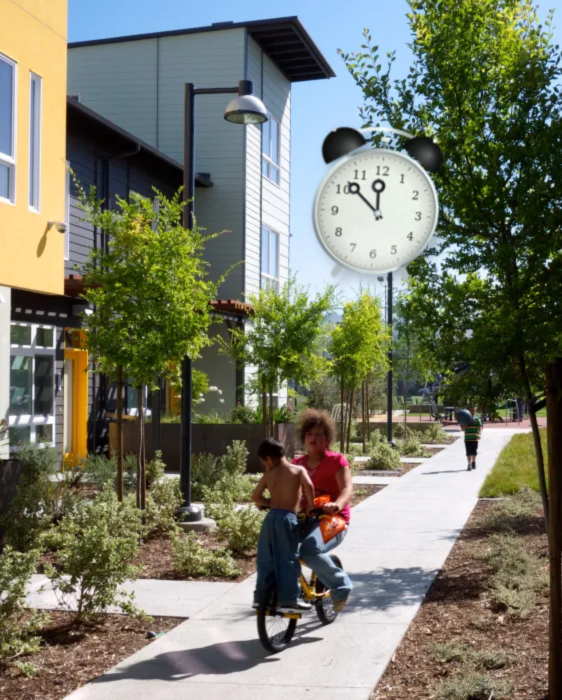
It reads **11:52**
